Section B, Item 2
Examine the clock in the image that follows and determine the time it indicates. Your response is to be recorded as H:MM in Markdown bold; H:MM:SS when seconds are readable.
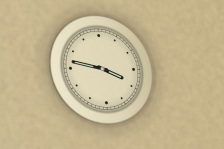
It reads **3:47**
